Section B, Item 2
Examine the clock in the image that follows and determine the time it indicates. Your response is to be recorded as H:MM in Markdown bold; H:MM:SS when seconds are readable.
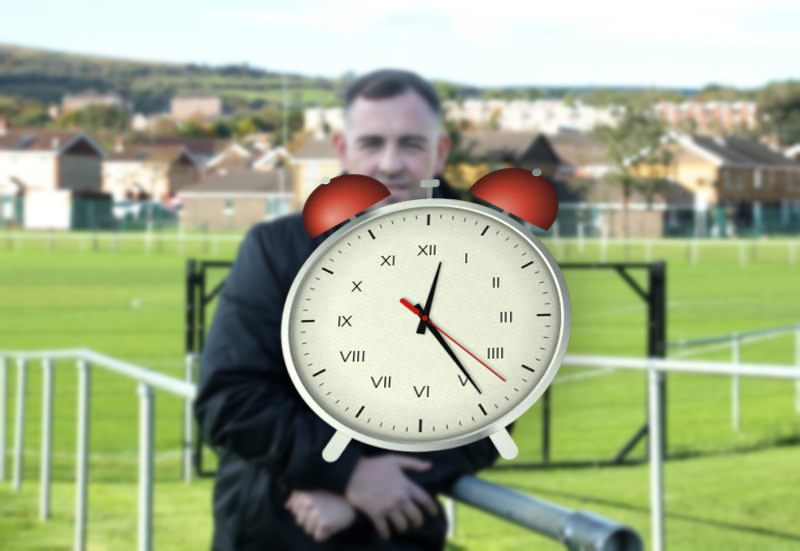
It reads **12:24:22**
